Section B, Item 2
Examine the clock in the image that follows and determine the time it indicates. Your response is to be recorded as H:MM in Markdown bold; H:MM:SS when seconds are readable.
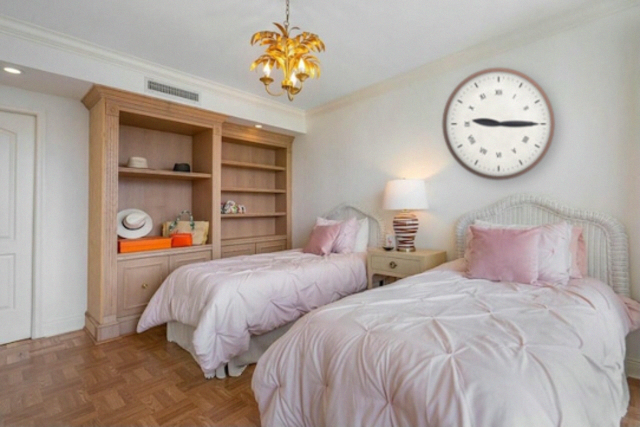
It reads **9:15**
